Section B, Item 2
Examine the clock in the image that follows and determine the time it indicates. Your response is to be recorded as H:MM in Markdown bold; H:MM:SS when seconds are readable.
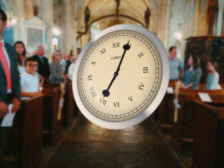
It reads **7:04**
